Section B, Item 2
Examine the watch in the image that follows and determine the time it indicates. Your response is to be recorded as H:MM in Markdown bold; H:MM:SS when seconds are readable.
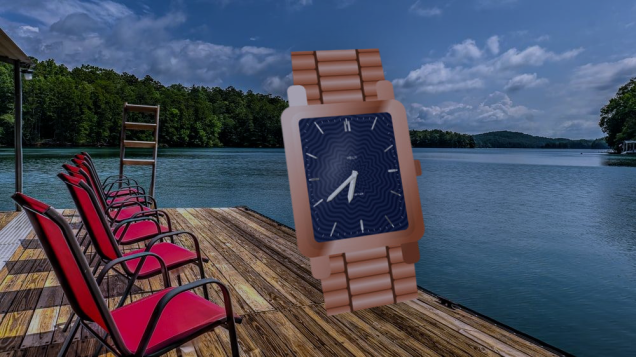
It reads **6:39**
